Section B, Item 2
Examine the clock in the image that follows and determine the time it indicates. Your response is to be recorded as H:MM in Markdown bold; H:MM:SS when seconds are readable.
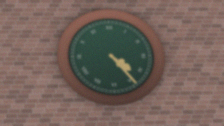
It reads **4:24**
